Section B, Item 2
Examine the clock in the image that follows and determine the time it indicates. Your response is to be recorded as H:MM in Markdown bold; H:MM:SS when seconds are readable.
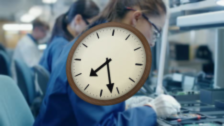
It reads **7:27**
